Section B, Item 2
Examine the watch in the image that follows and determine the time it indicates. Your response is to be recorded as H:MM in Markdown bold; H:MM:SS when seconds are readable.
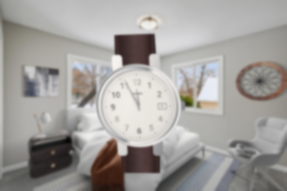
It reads **11:56**
